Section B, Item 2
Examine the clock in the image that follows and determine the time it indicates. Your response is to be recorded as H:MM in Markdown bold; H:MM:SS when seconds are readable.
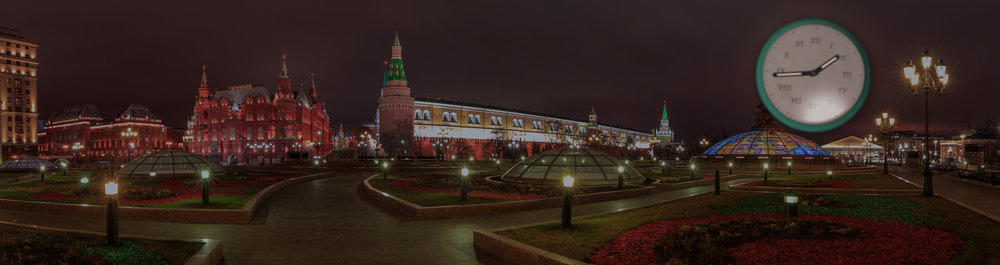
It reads **1:44**
